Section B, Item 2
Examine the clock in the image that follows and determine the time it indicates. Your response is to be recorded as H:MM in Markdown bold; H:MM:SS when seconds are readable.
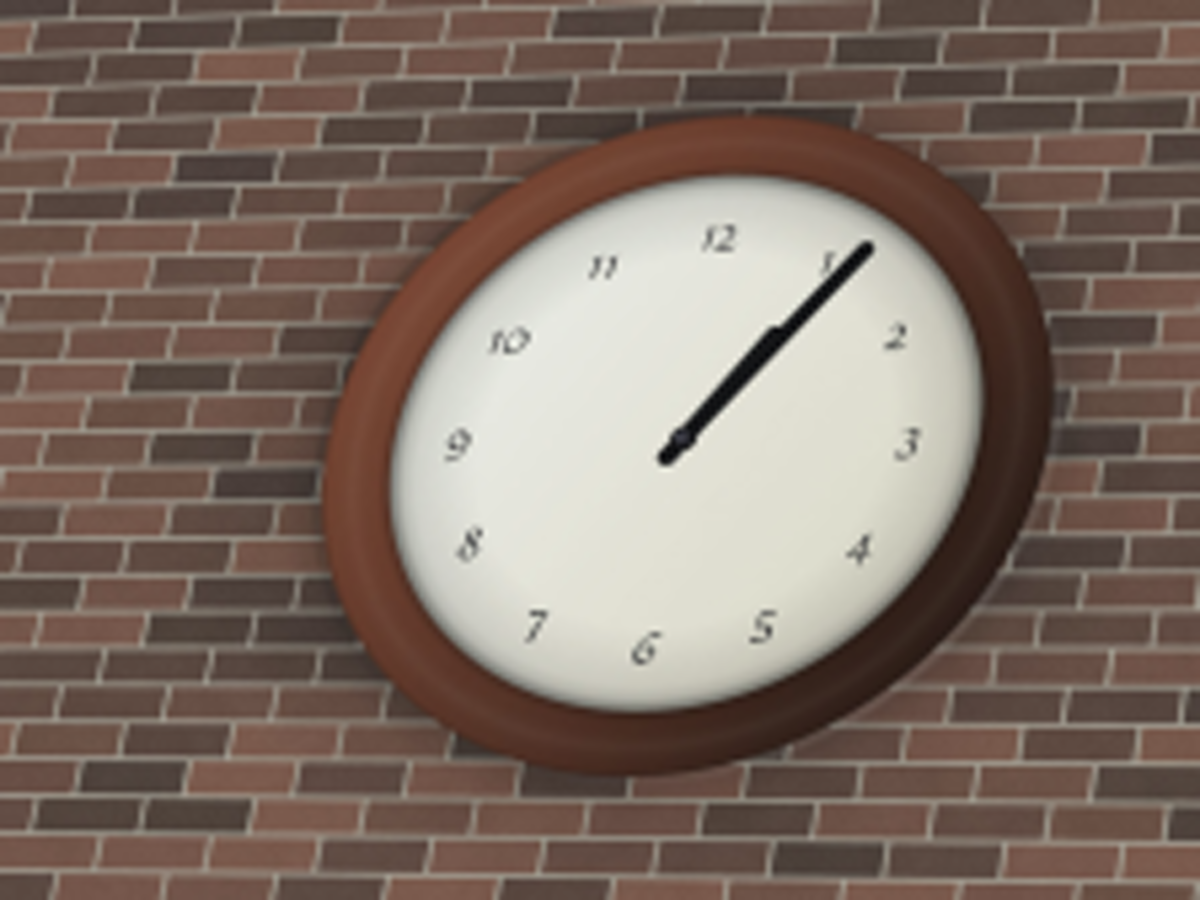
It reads **1:06**
